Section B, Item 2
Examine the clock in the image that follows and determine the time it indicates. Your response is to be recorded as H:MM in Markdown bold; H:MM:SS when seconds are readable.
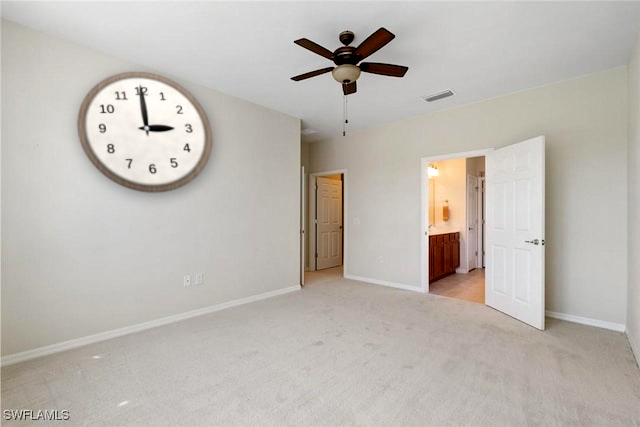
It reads **3:00**
